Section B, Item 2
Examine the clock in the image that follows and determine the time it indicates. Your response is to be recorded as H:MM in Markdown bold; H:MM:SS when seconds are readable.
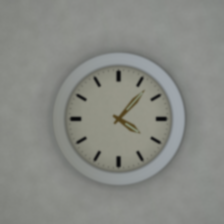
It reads **4:07**
